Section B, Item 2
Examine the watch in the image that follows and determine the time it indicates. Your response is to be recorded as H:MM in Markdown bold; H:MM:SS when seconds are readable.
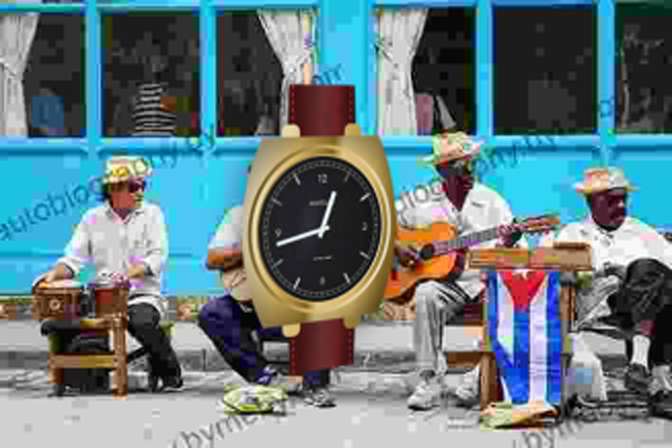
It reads **12:43**
